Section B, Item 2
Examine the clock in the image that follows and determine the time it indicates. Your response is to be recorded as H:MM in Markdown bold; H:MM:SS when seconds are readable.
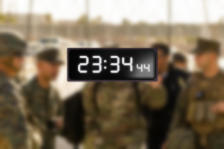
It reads **23:34:44**
